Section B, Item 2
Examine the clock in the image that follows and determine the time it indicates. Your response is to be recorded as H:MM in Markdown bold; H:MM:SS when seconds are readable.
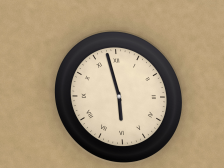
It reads **5:58**
